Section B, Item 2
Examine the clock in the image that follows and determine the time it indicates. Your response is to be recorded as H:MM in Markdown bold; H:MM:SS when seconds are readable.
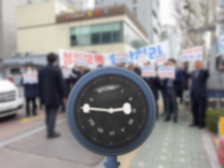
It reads **2:46**
